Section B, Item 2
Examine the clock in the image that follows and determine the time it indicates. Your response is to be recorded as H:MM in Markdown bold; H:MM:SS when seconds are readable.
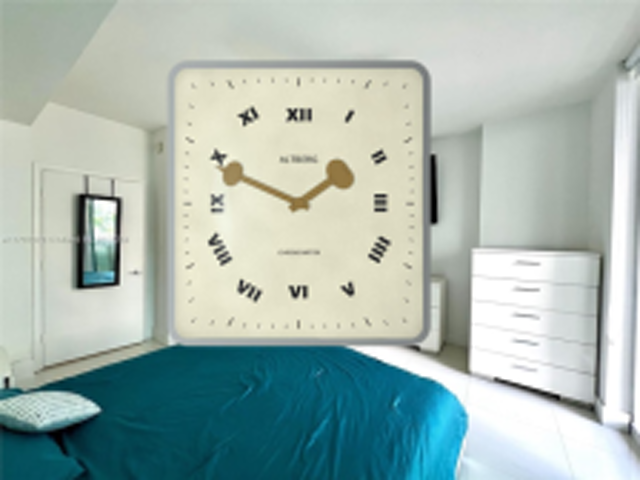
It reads **1:49**
